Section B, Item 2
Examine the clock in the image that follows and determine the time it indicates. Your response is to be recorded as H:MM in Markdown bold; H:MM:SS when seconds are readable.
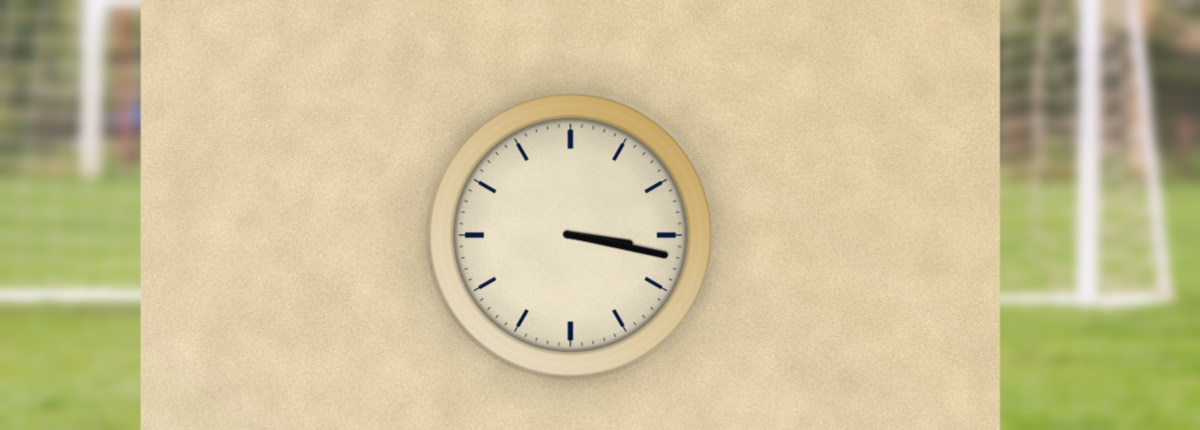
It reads **3:17**
